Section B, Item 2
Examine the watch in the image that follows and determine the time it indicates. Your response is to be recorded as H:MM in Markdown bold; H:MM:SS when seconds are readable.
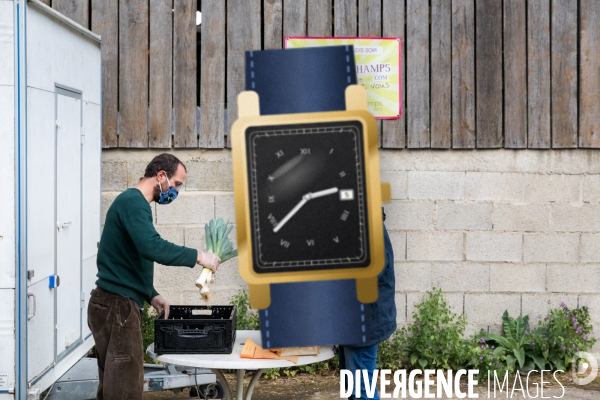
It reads **2:38**
